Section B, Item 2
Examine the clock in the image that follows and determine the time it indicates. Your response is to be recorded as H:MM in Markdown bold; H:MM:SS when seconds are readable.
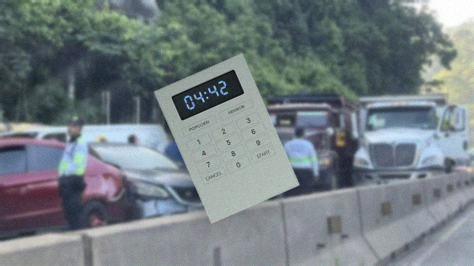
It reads **4:42**
